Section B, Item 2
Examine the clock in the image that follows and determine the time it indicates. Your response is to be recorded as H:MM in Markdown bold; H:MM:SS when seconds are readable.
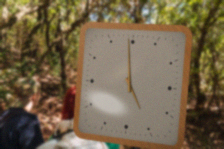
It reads **4:59**
